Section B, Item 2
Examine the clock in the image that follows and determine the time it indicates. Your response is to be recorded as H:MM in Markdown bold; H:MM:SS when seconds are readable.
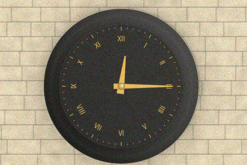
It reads **12:15**
